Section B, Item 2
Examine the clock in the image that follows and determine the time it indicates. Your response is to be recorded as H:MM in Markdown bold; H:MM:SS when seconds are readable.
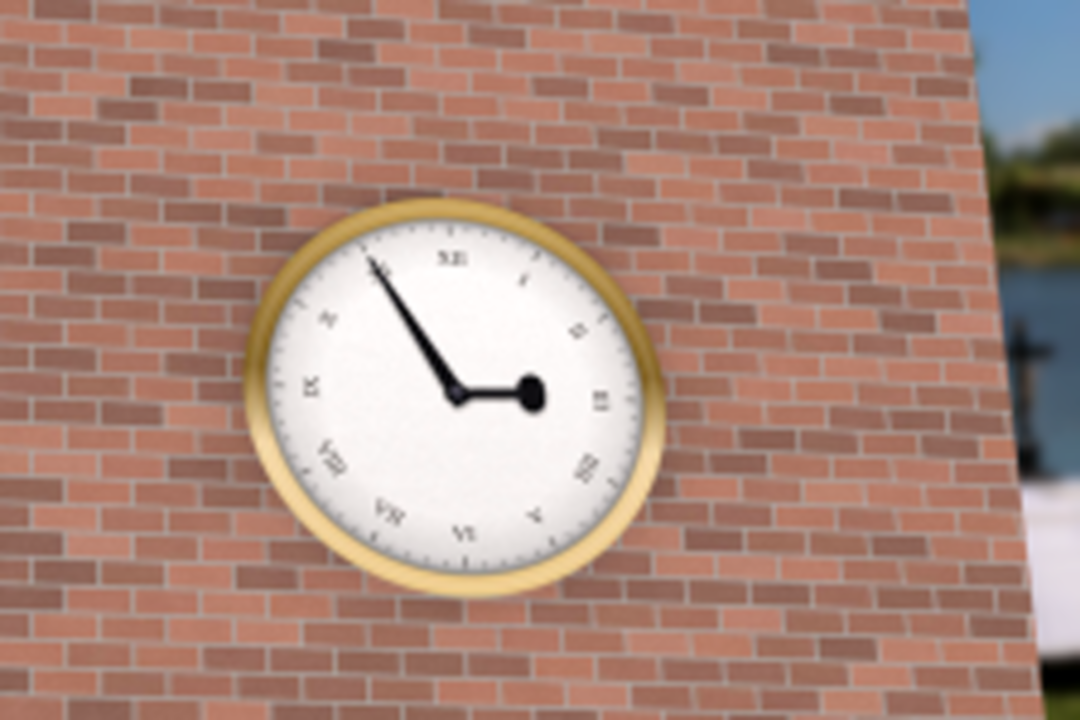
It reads **2:55**
